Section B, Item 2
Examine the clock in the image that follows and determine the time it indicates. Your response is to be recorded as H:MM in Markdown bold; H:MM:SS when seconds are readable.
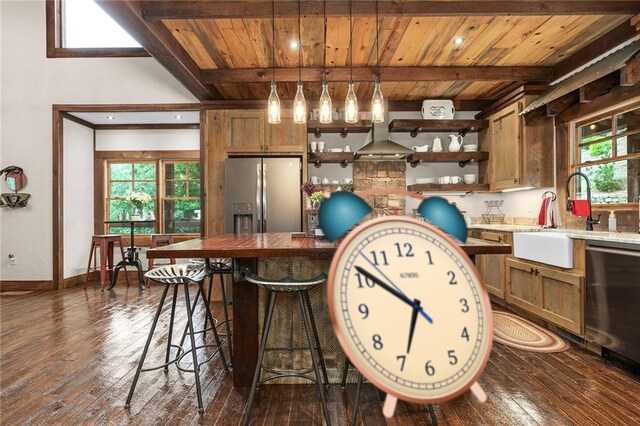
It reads **6:50:53**
